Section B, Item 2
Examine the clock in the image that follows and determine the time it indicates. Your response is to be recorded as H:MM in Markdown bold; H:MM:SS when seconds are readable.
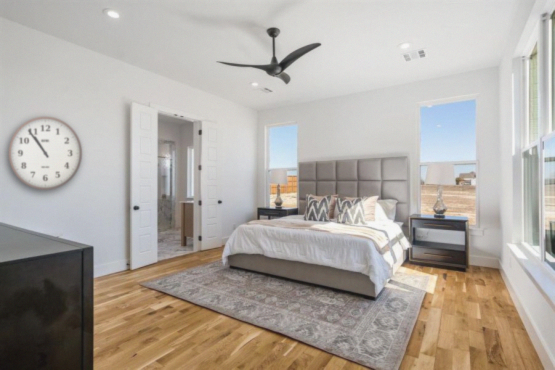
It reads **10:54**
